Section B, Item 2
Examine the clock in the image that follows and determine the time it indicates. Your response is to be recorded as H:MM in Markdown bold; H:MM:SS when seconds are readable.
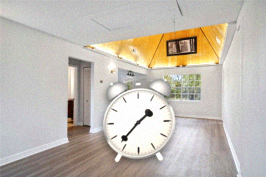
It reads **1:37**
